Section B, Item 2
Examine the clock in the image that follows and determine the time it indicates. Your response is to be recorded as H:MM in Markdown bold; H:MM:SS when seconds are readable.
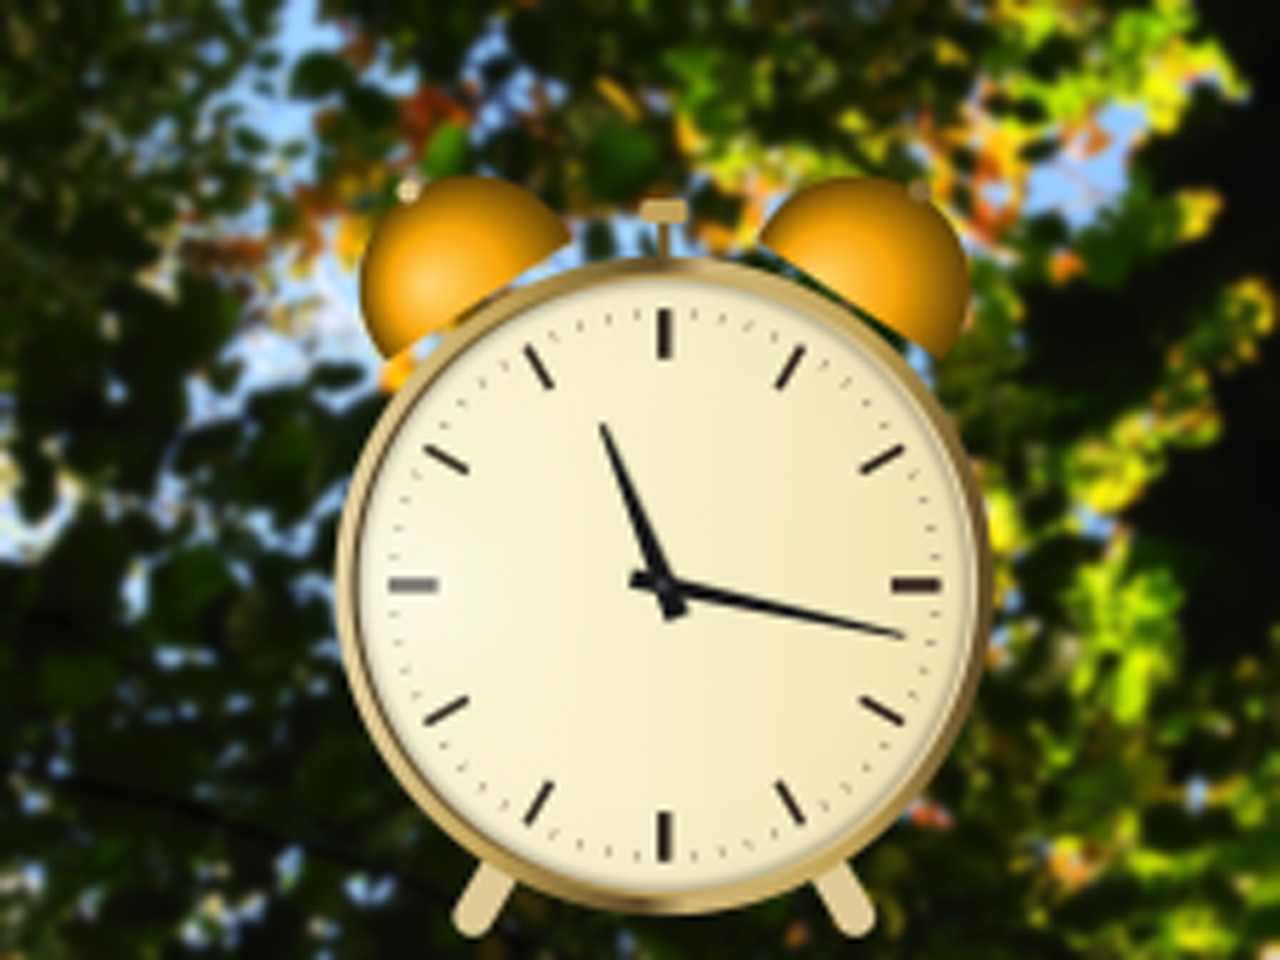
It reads **11:17**
